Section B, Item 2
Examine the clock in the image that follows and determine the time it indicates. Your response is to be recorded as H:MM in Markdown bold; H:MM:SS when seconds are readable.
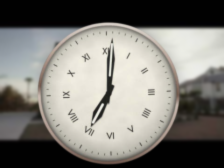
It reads **7:01**
